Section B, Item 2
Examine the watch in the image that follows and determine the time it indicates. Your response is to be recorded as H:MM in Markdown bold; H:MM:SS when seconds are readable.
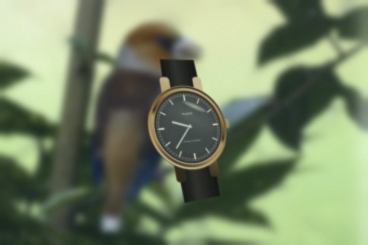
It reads **9:37**
